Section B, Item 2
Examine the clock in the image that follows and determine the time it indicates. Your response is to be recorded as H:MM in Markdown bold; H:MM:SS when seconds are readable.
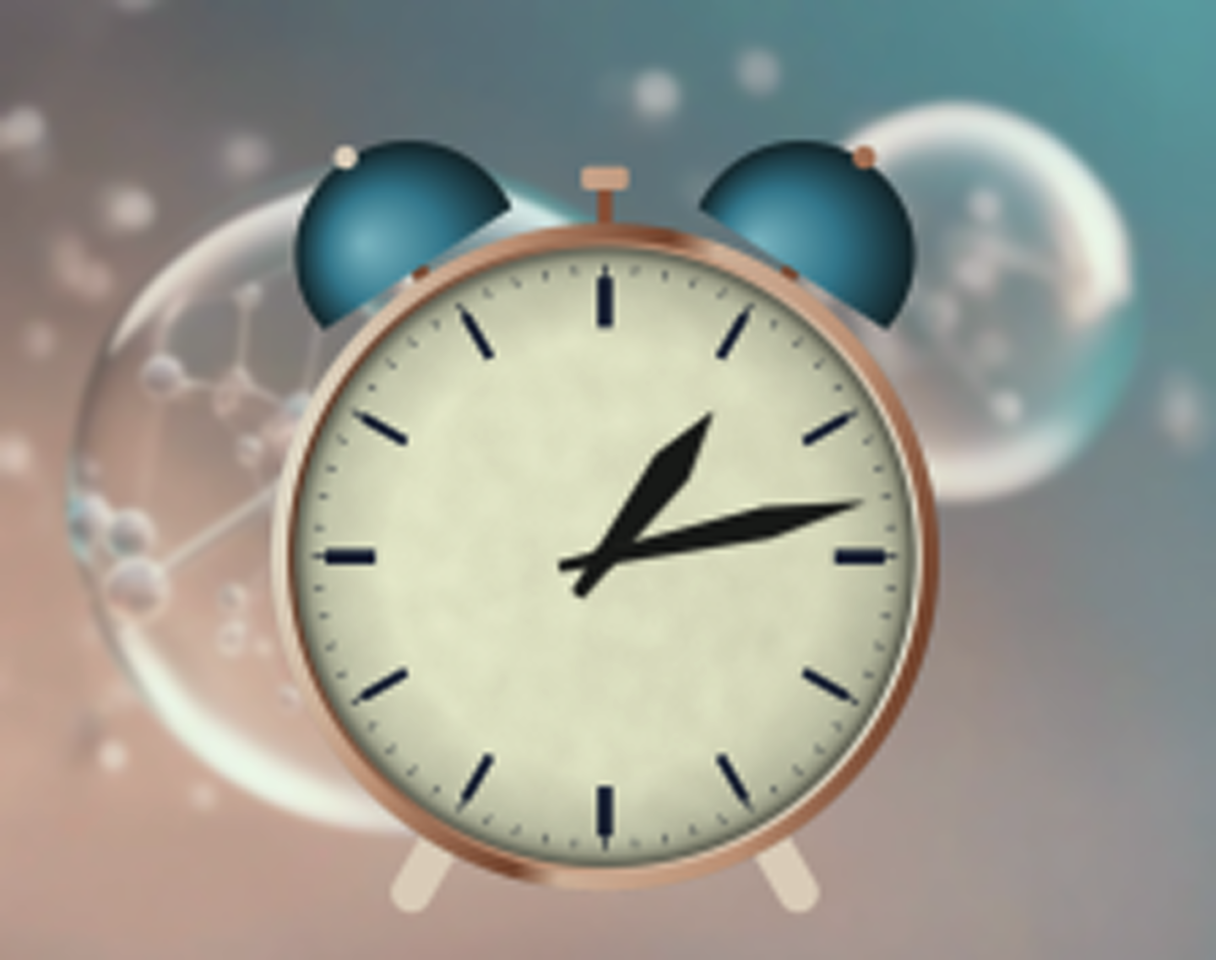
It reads **1:13**
